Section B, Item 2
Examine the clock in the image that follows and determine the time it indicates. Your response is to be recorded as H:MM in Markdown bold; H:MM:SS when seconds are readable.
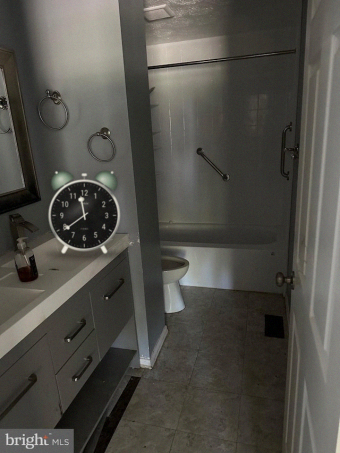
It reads **11:39**
